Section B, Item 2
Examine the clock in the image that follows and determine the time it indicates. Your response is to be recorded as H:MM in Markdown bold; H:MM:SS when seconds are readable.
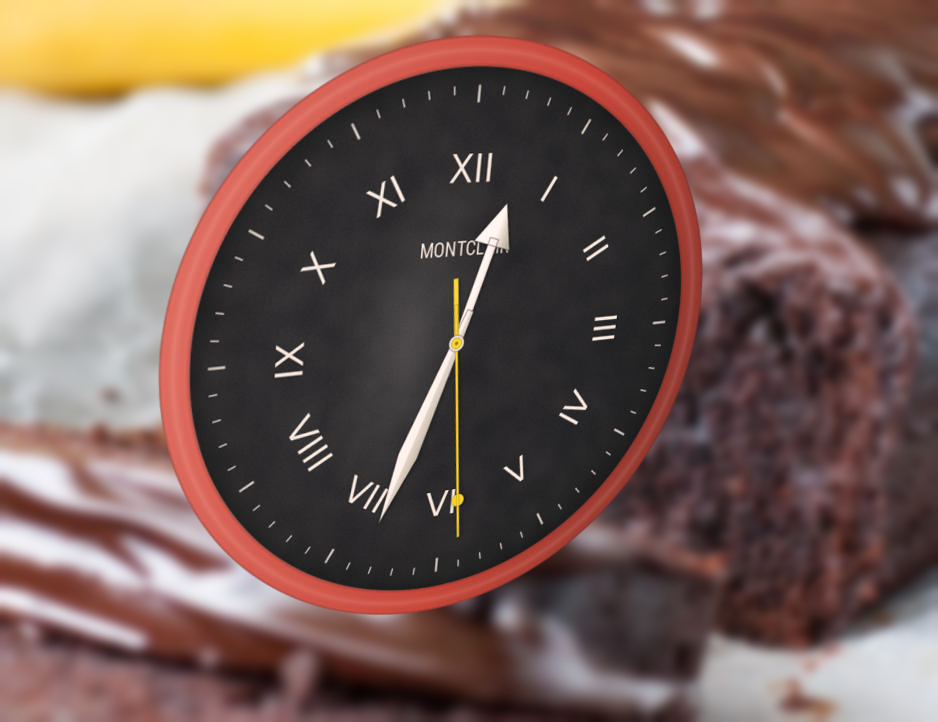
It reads **12:33:29**
